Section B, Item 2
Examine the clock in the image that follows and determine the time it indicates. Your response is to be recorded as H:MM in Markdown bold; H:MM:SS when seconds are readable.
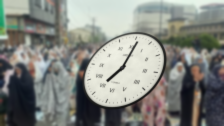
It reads **7:01**
